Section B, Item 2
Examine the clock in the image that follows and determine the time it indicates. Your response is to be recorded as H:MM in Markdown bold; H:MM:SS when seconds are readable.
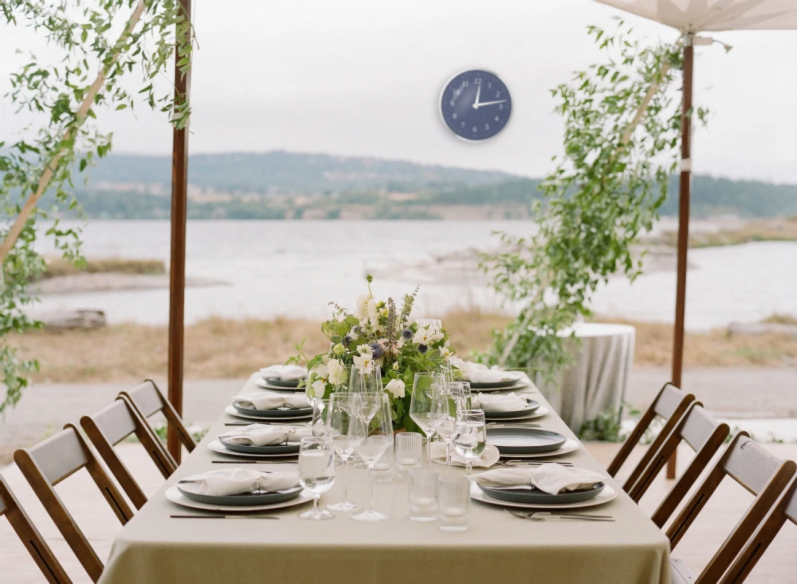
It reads **12:13**
